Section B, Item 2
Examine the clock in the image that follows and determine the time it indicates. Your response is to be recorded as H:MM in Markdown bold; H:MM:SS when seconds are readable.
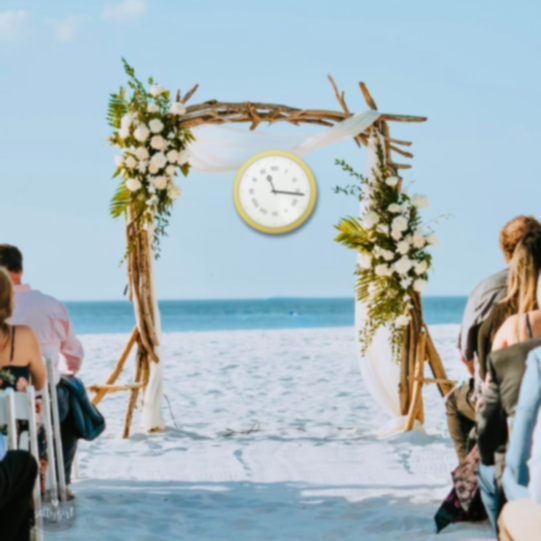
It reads **11:16**
